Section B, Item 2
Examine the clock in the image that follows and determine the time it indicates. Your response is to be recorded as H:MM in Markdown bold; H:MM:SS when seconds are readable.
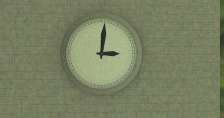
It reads **3:01**
